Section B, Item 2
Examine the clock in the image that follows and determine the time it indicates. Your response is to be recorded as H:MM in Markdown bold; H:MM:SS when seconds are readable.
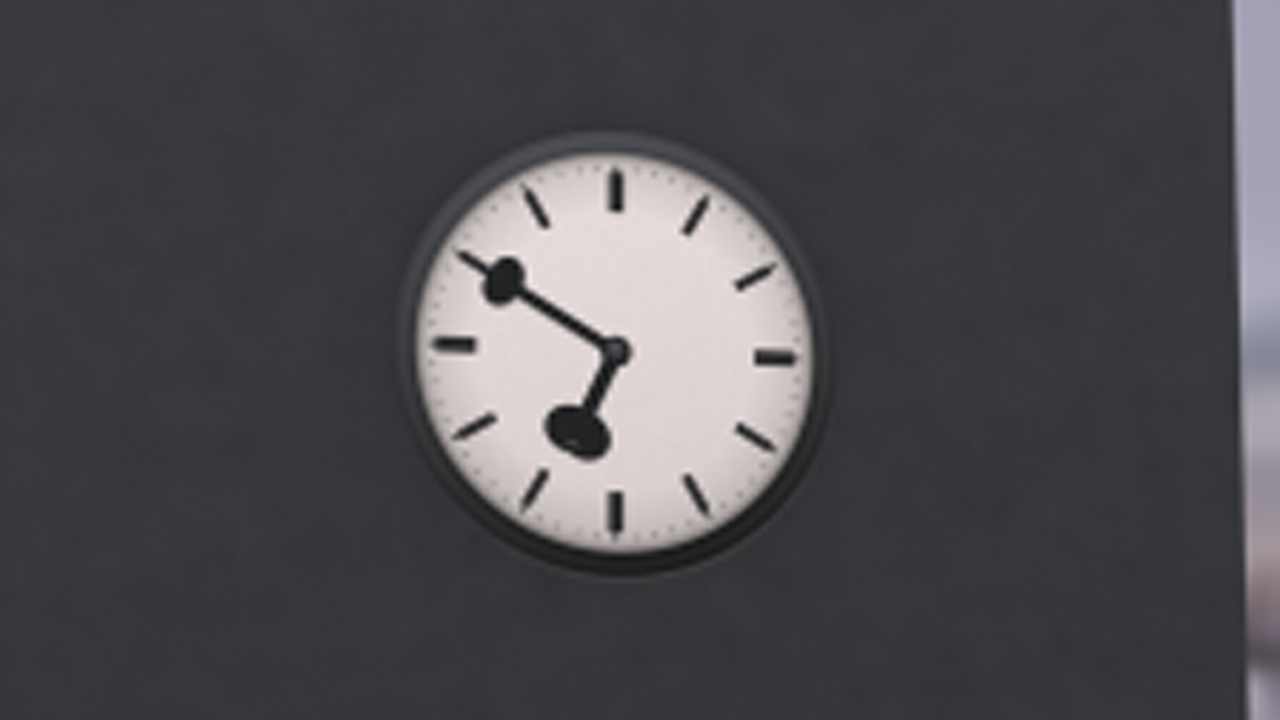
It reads **6:50**
